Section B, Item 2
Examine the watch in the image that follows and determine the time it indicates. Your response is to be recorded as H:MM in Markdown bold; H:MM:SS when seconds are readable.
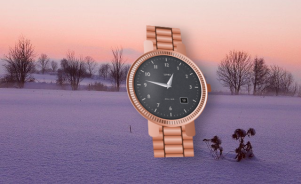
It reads **12:47**
